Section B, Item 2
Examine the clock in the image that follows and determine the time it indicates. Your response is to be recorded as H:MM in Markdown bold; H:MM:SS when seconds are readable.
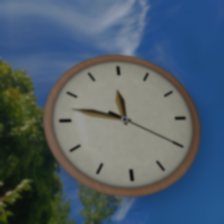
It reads **11:47:20**
